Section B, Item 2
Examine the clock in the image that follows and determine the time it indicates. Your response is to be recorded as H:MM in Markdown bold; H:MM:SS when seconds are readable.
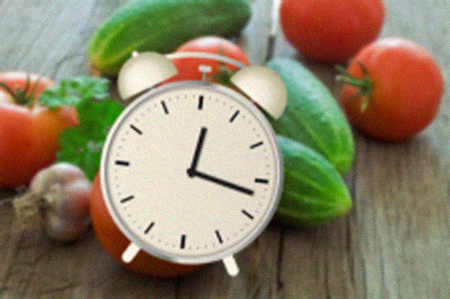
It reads **12:17**
